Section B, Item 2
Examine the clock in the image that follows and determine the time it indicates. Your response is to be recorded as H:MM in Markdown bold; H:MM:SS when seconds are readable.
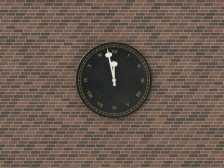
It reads **11:58**
